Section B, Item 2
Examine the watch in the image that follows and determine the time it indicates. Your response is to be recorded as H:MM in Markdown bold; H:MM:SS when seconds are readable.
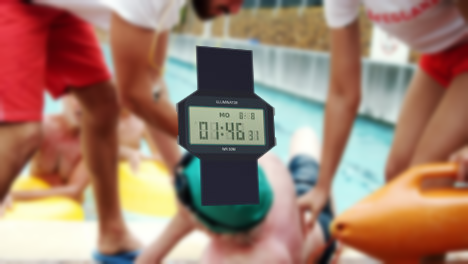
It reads **1:46:31**
